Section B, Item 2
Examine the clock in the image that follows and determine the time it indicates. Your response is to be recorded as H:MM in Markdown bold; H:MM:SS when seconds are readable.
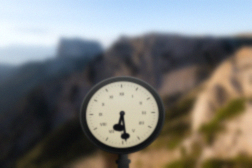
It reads **6:29**
